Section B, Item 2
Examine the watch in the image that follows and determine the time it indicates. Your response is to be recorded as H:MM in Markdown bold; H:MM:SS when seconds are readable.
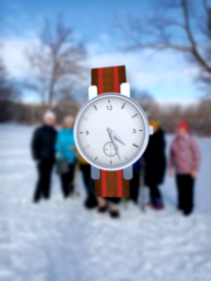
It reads **4:27**
